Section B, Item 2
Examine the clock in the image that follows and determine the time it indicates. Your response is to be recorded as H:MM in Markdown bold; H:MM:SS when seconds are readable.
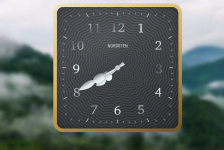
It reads **7:40**
